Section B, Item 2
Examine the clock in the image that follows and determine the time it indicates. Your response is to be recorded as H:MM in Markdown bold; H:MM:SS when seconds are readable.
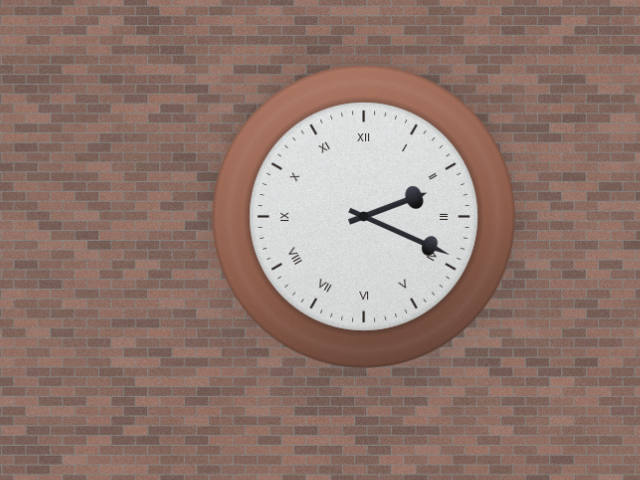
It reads **2:19**
